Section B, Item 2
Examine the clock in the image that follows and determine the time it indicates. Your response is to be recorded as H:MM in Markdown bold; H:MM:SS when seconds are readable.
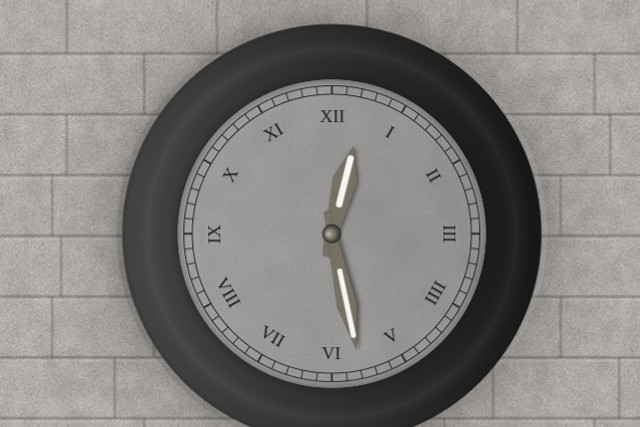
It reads **12:28**
